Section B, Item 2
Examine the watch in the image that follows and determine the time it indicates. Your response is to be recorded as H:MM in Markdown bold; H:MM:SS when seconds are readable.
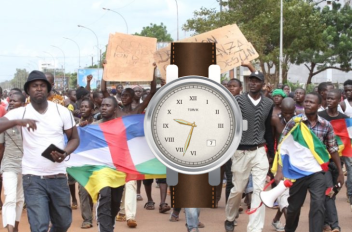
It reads **9:33**
